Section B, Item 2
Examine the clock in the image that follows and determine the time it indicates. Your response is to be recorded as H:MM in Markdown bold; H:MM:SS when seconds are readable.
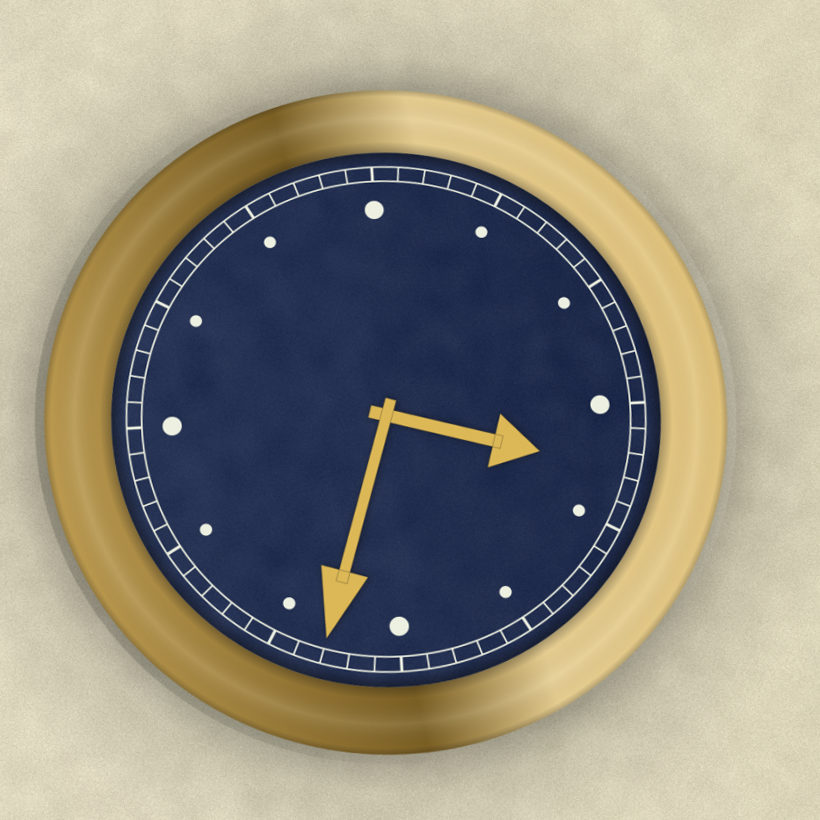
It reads **3:33**
